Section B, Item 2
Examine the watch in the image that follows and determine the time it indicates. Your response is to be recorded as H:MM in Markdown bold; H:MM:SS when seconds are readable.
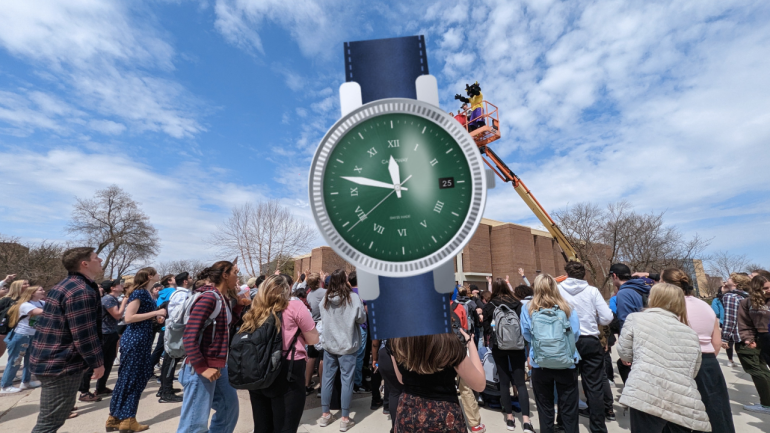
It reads **11:47:39**
